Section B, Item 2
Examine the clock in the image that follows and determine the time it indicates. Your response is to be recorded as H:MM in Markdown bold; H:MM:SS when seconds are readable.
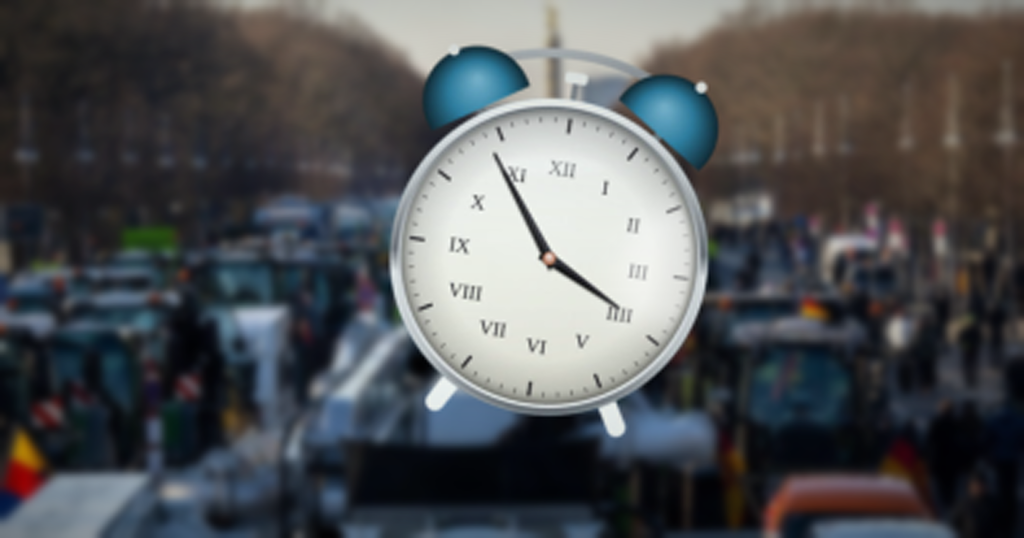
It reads **3:54**
